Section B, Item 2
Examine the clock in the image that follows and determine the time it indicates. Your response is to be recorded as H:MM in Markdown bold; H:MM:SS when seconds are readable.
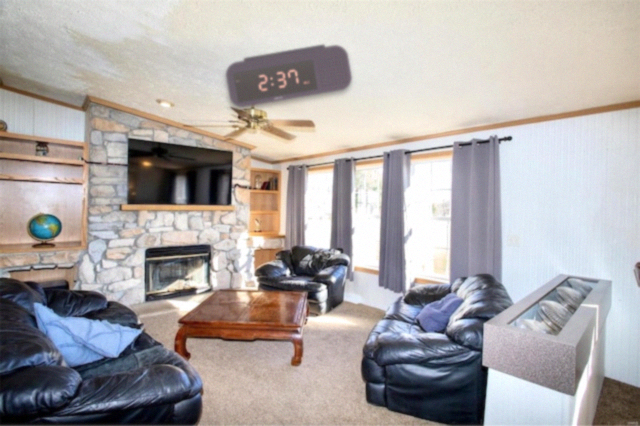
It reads **2:37**
